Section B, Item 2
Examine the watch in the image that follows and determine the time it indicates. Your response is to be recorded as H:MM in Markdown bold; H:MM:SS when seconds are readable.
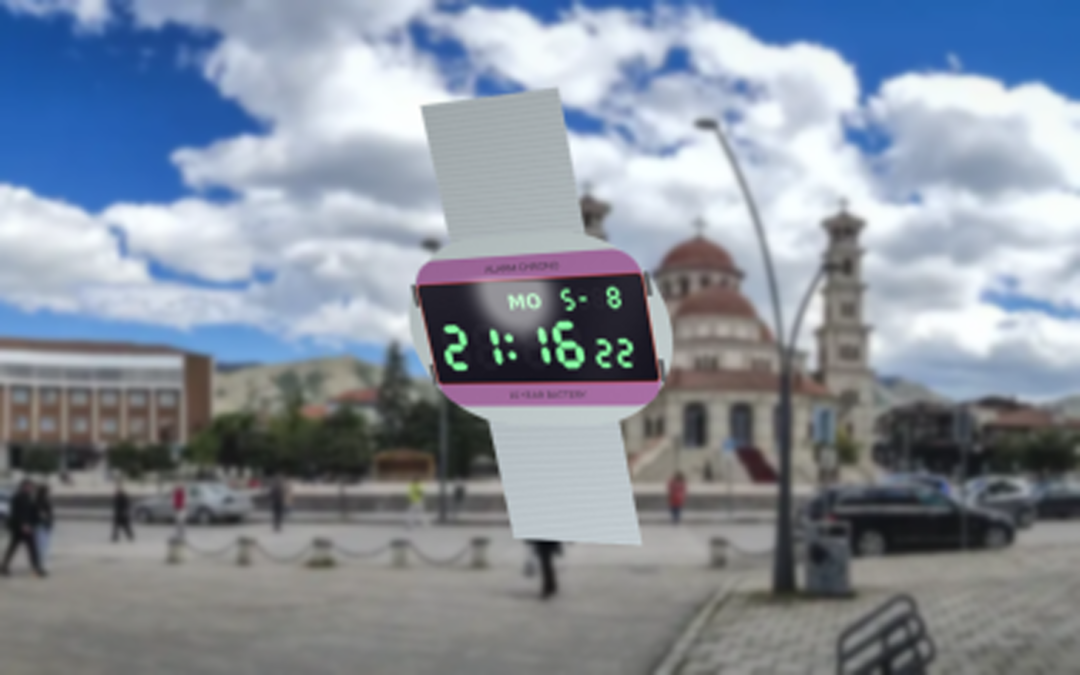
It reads **21:16:22**
